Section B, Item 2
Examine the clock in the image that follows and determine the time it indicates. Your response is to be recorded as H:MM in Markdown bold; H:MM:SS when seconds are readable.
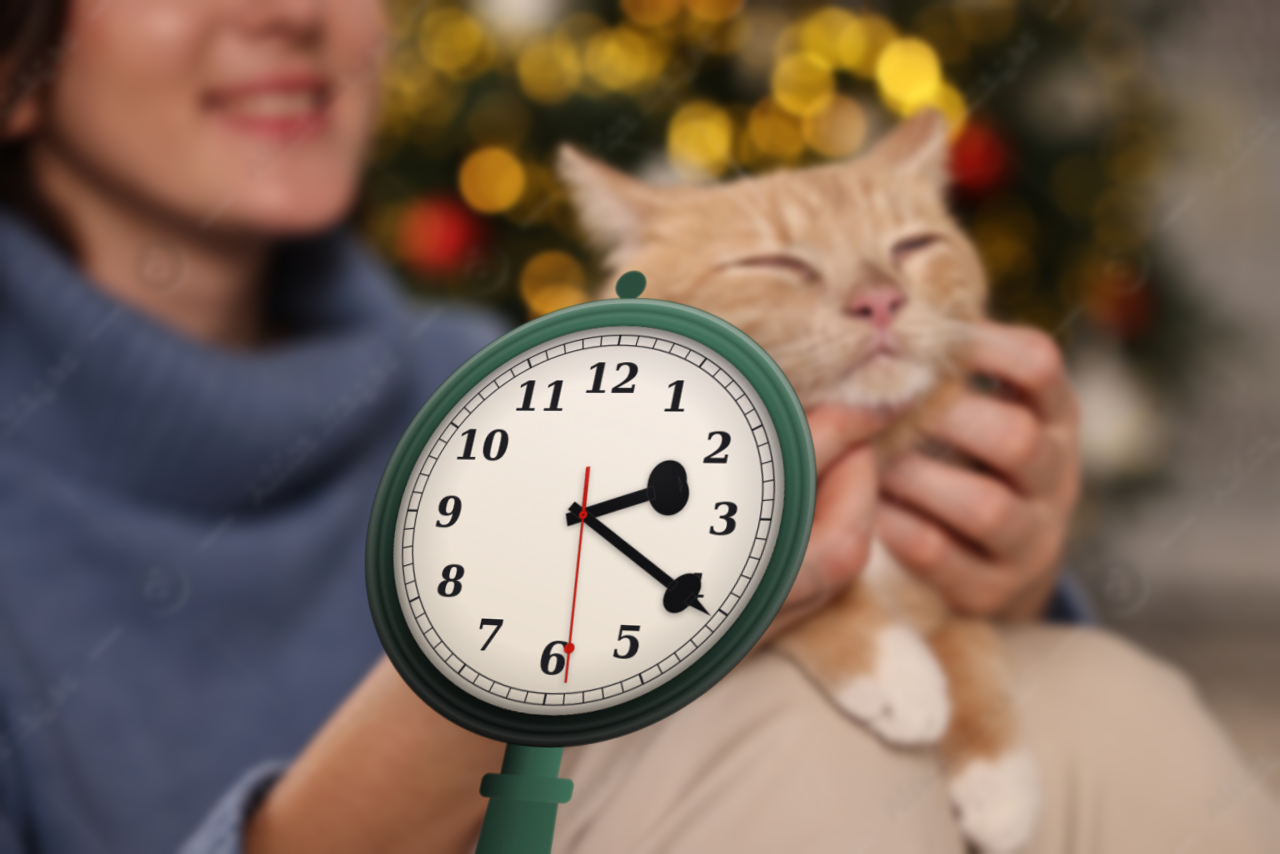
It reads **2:20:29**
